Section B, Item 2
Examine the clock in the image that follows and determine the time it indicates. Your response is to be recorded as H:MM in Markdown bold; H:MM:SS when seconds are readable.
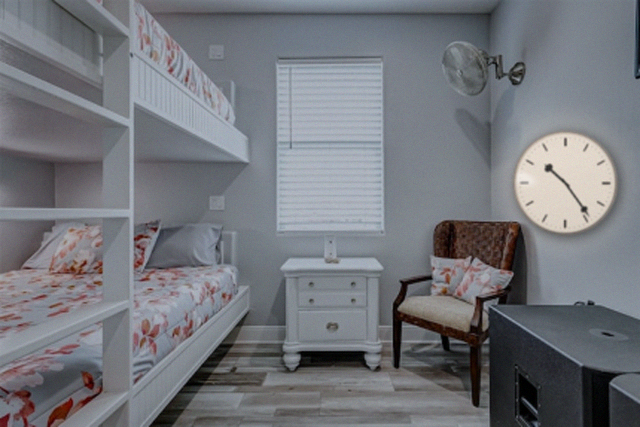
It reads **10:24**
